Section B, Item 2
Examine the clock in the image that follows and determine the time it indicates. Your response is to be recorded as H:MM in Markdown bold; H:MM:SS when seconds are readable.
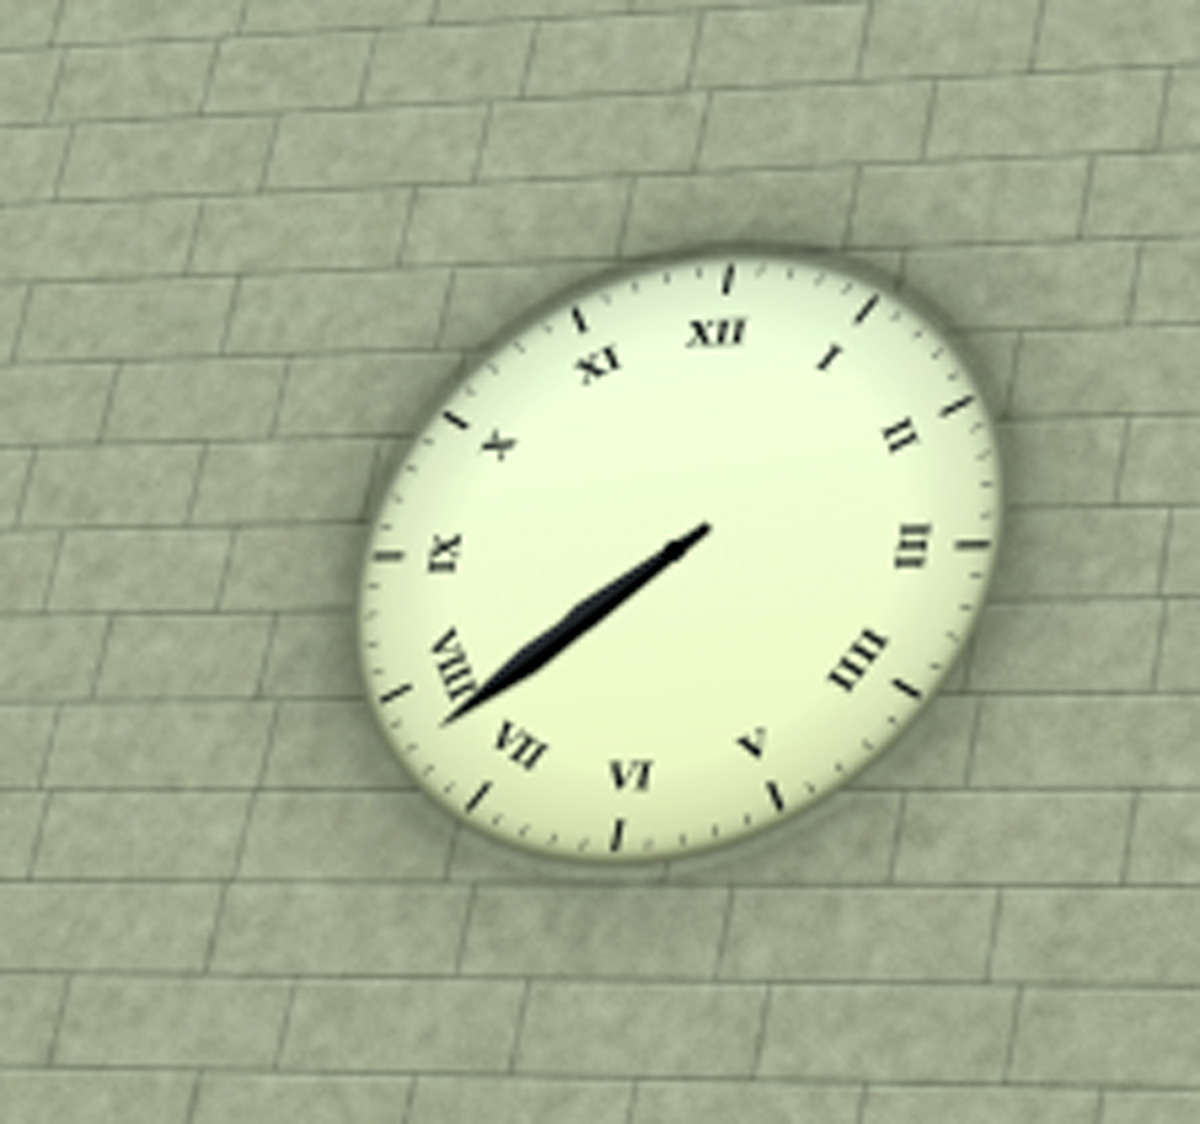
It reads **7:38**
